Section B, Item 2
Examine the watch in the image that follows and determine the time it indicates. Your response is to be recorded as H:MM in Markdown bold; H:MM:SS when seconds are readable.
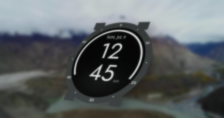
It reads **12:45**
